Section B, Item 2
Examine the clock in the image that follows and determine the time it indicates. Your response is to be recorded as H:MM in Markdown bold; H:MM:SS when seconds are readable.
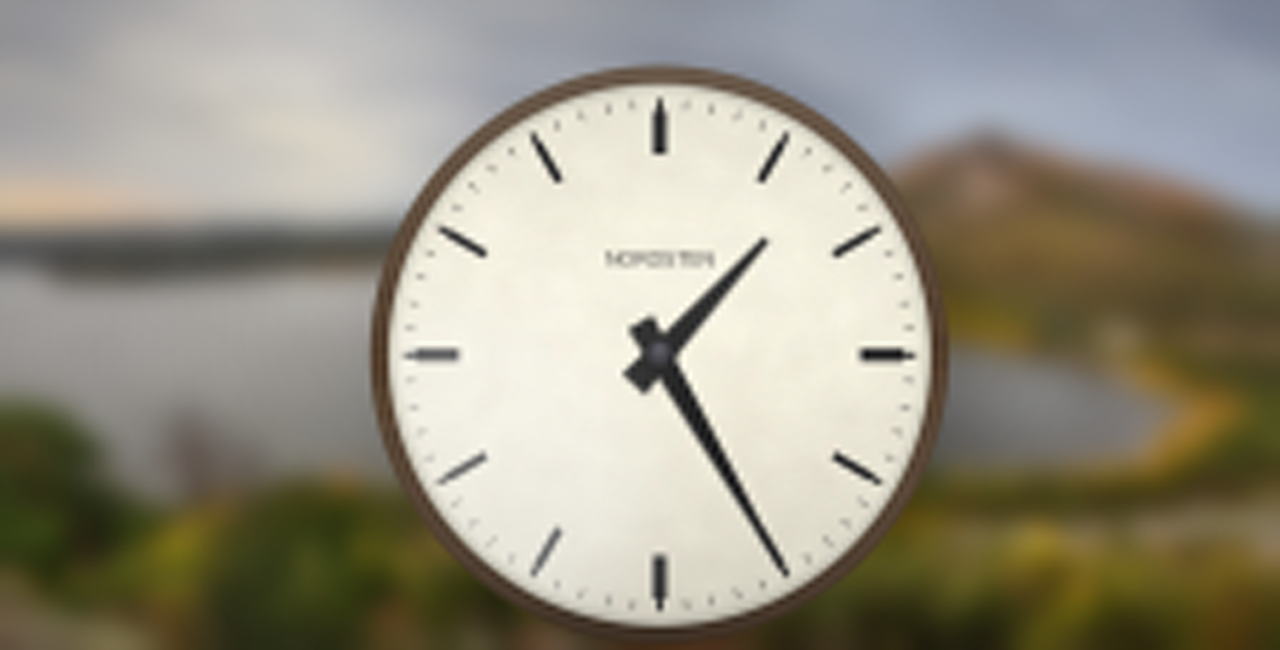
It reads **1:25**
